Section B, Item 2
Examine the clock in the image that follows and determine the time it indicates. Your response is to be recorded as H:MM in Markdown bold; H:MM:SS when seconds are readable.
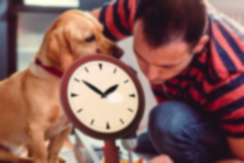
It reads **1:51**
